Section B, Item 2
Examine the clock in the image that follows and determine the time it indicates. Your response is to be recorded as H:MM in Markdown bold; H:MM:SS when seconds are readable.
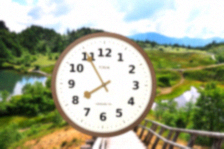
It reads **7:55**
